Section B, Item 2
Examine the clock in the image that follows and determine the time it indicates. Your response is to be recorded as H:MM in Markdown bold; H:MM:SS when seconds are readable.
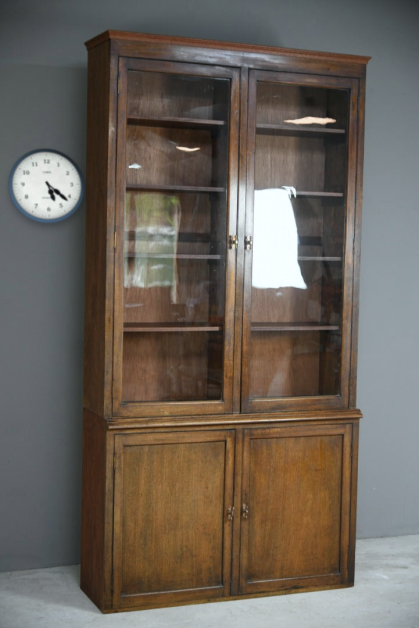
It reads **5:22**
